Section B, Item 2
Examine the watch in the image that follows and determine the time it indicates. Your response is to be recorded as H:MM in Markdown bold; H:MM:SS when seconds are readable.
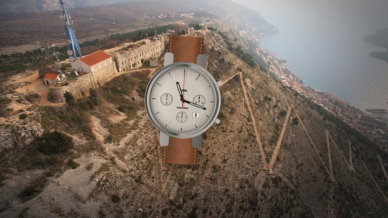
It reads **11:18**
